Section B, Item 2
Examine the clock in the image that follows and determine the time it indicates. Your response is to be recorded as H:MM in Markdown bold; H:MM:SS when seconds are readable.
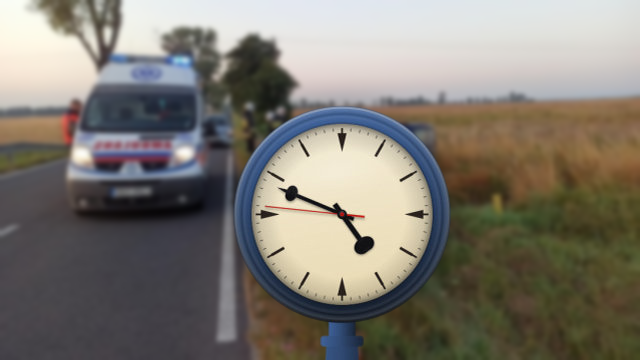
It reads **4:48:46**
